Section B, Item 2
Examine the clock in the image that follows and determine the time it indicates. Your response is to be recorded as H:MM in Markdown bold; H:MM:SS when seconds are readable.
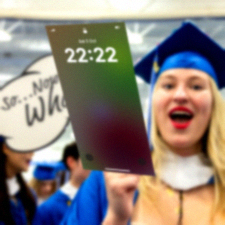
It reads **22:22**
